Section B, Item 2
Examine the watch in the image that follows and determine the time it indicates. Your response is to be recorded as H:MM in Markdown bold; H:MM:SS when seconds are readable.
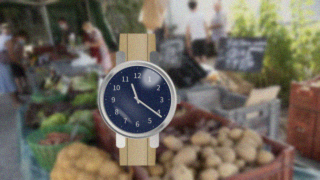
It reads **11:21**
